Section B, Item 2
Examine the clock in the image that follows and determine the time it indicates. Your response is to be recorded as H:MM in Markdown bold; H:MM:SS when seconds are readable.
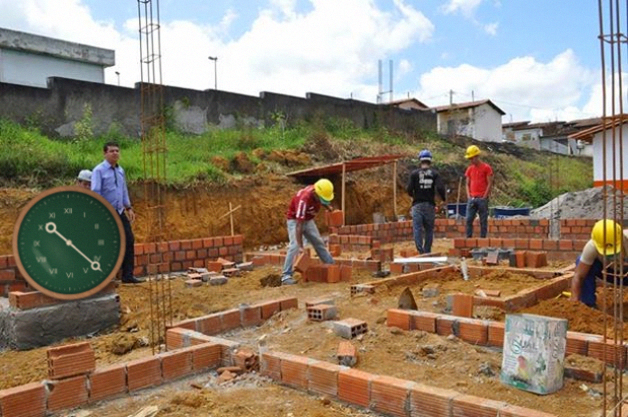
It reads **10:22**
